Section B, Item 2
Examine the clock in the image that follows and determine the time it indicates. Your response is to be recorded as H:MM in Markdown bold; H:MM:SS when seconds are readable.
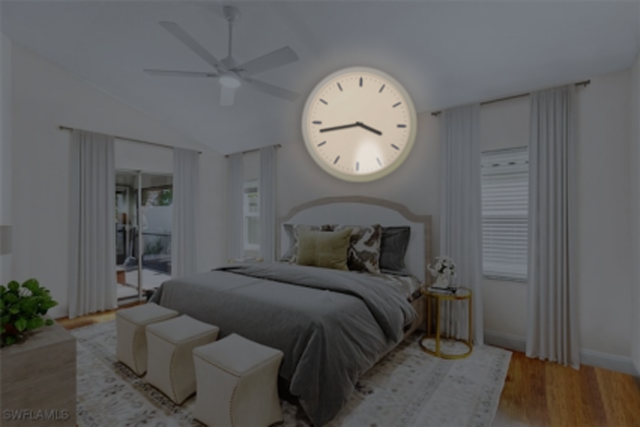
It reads **3:43**
